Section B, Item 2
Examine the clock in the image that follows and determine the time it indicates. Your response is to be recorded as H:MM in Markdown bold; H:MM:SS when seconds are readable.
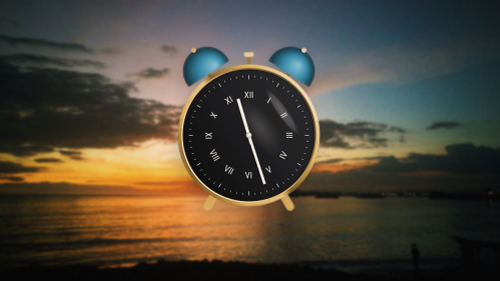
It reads **11:27**
